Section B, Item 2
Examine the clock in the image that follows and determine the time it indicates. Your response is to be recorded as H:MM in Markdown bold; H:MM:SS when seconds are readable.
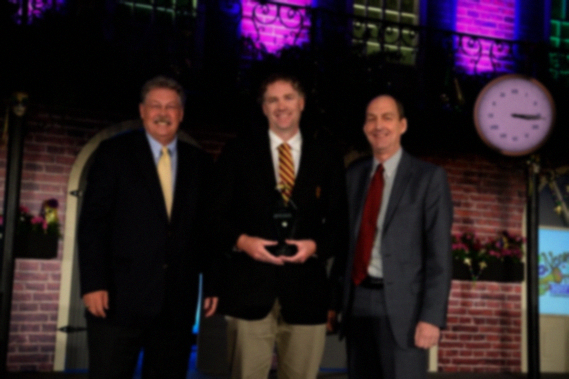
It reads **3:16**
